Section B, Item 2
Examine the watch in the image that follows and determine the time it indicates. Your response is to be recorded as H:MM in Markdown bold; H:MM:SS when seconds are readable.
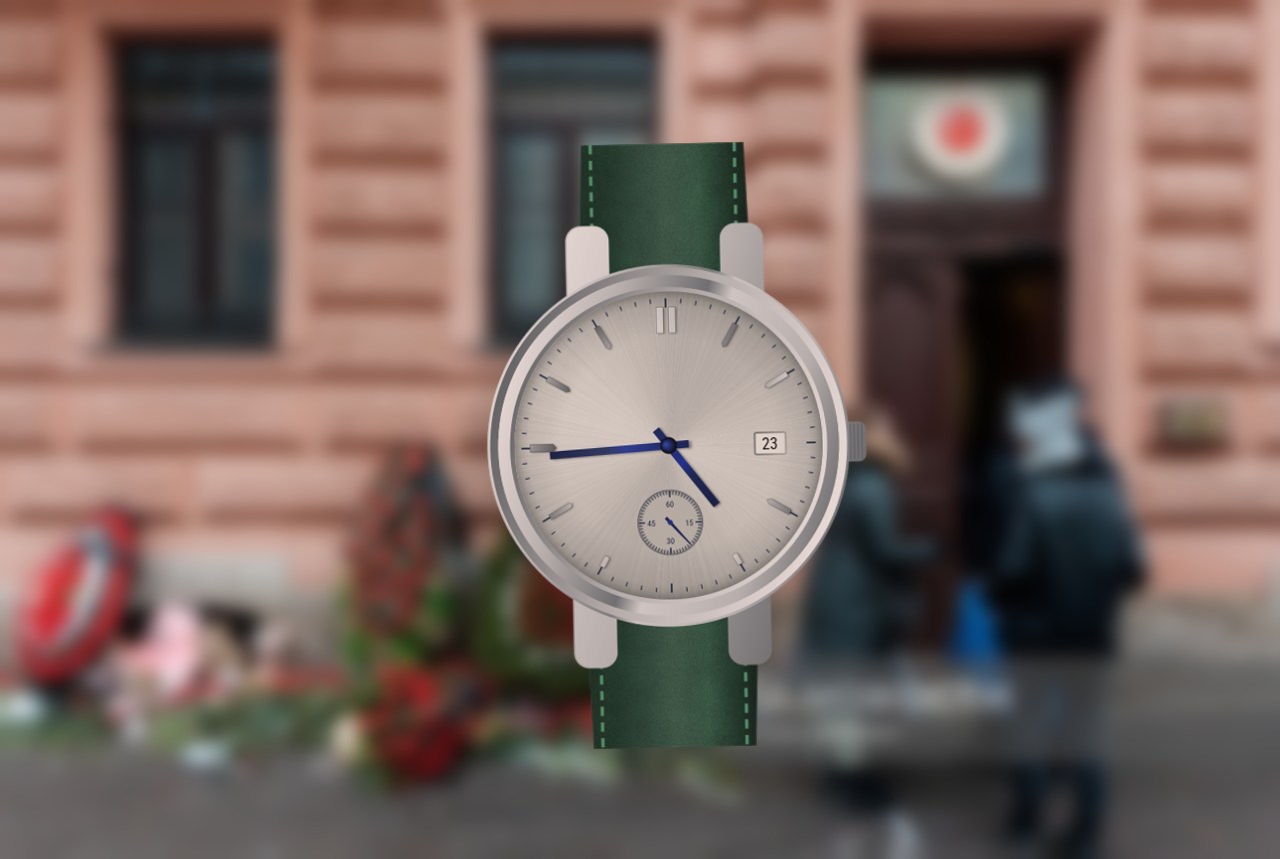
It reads **4:44:23**
